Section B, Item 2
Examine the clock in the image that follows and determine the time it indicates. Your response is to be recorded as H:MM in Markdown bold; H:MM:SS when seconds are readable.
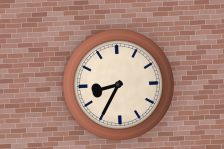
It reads **8:35**
